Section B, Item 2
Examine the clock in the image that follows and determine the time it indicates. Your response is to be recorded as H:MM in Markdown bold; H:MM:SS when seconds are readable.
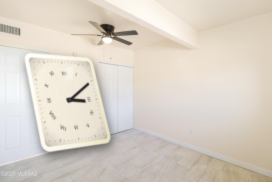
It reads **3:10**
